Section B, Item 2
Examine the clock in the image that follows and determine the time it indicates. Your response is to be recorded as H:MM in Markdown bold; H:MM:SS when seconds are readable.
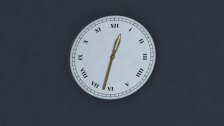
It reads **12:32**
